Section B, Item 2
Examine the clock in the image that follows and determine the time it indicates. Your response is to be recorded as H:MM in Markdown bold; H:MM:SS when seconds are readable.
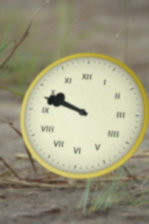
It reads **9:48**
